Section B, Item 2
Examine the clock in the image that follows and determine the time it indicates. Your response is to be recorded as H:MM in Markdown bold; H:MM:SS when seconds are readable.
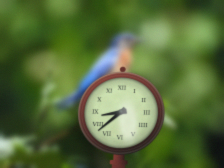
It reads **8:38**
